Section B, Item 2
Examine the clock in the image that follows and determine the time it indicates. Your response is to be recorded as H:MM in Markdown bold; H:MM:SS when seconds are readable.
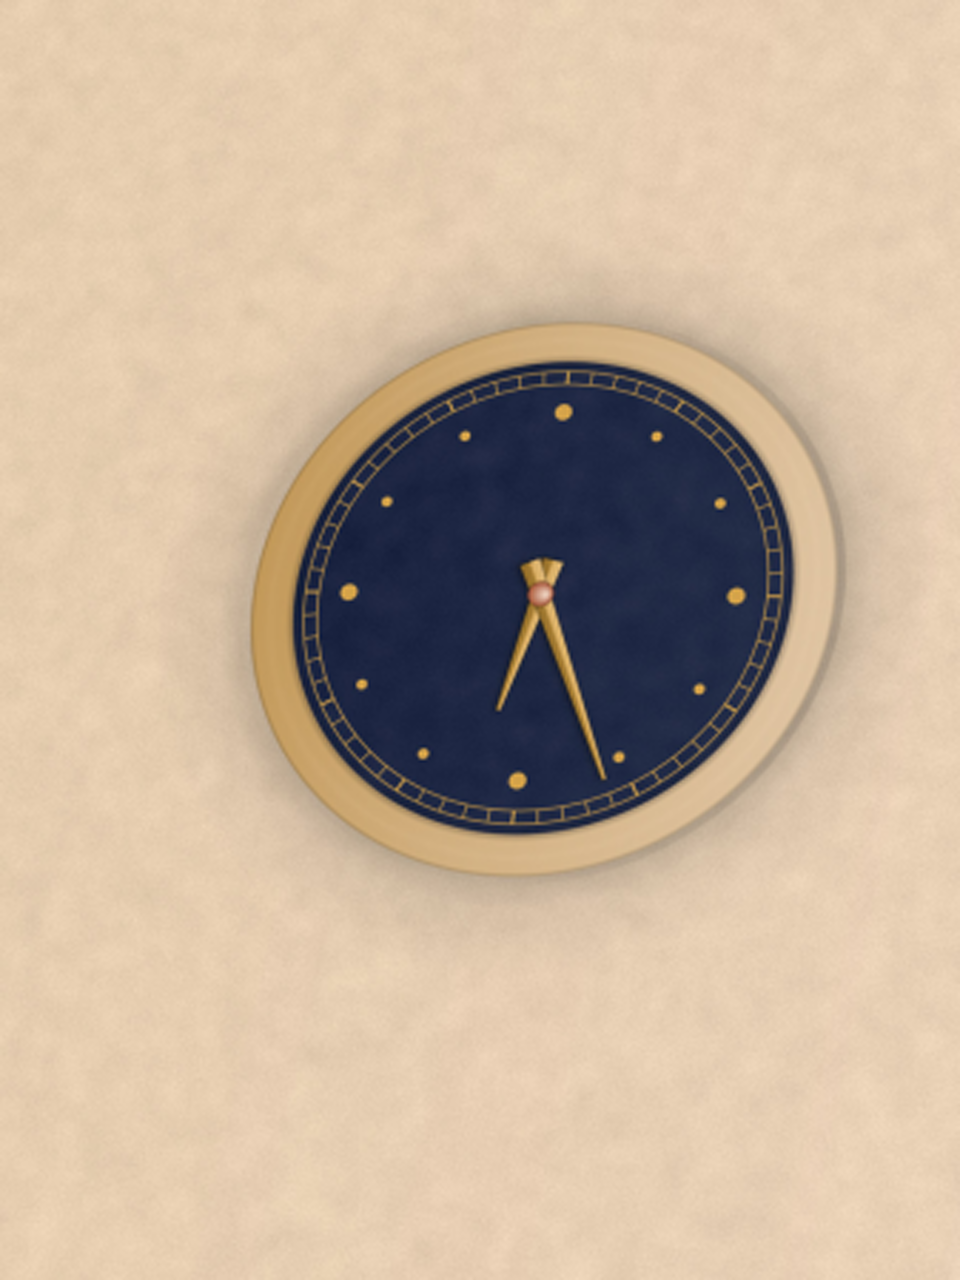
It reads **6:26**
